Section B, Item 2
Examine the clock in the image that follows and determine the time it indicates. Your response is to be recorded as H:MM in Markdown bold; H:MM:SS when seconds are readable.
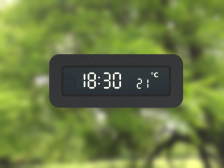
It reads **18:30**
